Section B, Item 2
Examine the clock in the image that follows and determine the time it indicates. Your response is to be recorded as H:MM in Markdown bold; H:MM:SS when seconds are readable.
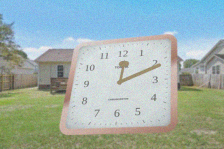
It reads **12:11**
